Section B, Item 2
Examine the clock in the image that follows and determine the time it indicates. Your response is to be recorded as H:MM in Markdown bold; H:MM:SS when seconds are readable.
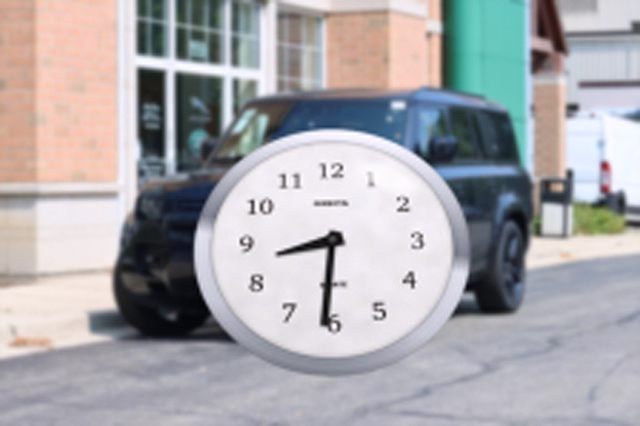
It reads **8:31**
